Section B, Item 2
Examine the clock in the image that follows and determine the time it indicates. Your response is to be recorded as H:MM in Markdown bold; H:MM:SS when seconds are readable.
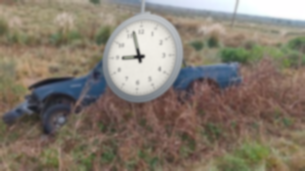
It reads **8:57**
